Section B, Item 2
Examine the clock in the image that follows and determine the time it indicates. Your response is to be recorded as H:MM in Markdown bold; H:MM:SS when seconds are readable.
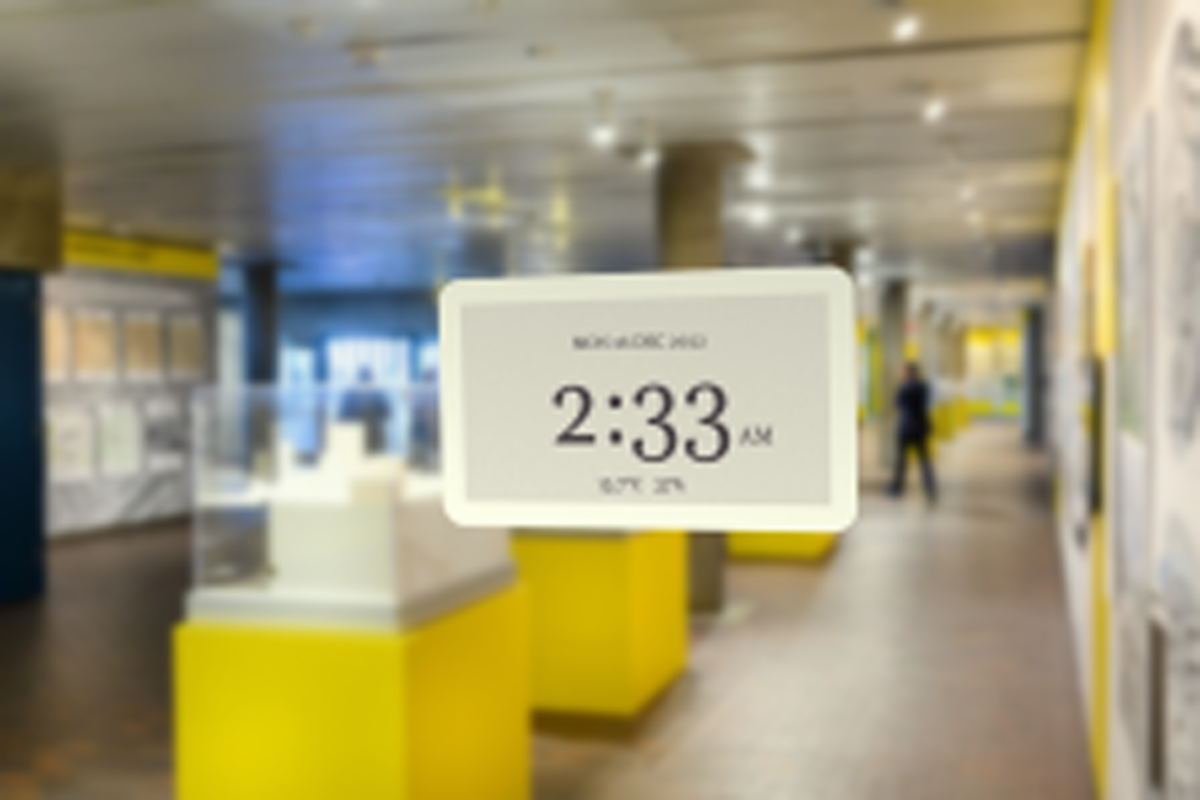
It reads **2:33**
